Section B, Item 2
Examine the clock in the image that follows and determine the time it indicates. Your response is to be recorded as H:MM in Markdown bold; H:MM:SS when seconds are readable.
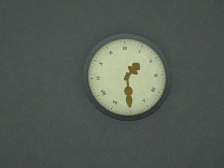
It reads **1:30**
